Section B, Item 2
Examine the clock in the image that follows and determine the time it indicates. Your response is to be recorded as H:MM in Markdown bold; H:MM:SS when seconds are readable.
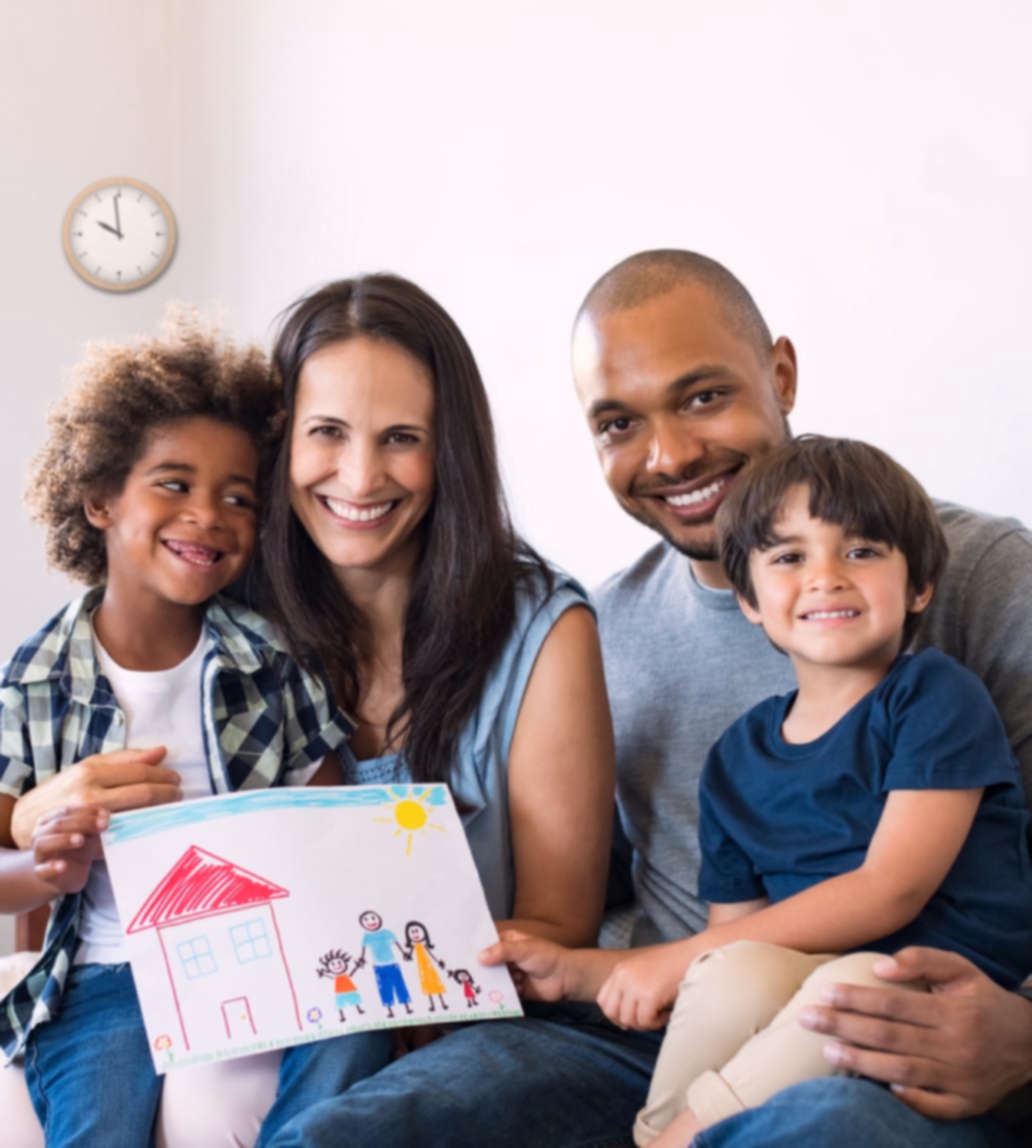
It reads **9:59**
